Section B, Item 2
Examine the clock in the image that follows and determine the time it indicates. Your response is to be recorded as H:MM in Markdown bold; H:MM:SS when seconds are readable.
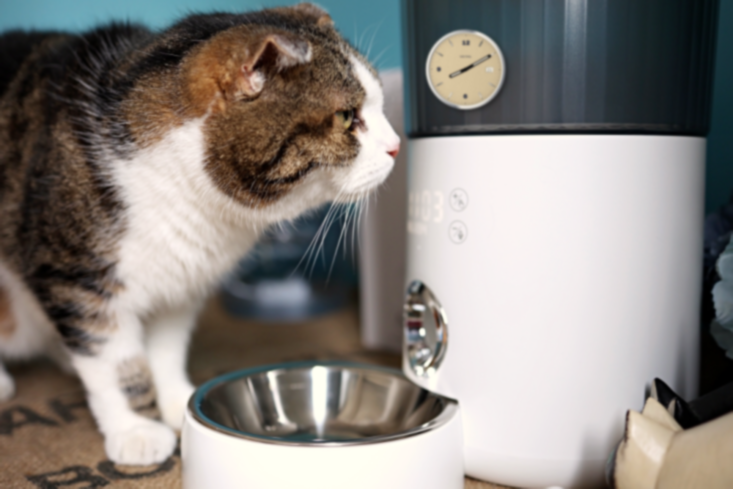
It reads **8:10**
